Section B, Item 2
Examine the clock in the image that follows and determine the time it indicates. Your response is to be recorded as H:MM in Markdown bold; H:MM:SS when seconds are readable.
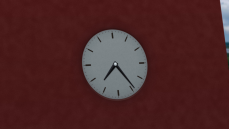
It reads **7:24**
